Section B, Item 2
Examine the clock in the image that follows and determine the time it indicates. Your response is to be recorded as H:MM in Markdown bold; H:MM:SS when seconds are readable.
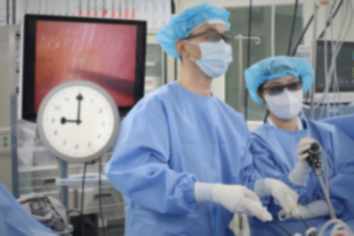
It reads **9:00**
